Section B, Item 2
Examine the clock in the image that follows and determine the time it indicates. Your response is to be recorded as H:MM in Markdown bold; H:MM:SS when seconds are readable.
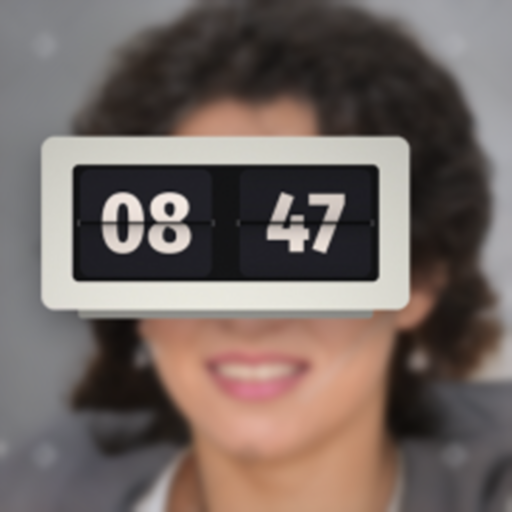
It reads **8:47**
